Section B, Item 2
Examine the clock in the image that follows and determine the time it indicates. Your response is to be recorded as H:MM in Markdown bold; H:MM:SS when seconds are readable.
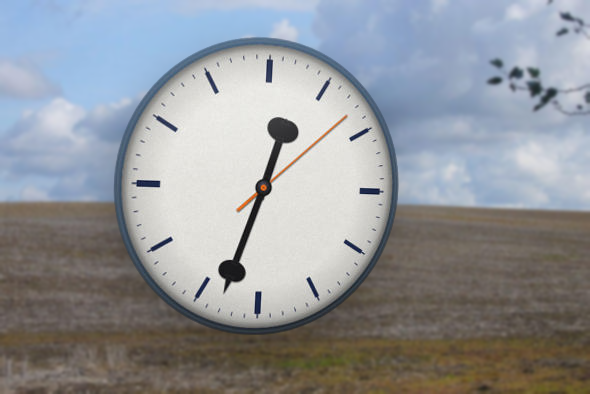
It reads **12:33:08**
